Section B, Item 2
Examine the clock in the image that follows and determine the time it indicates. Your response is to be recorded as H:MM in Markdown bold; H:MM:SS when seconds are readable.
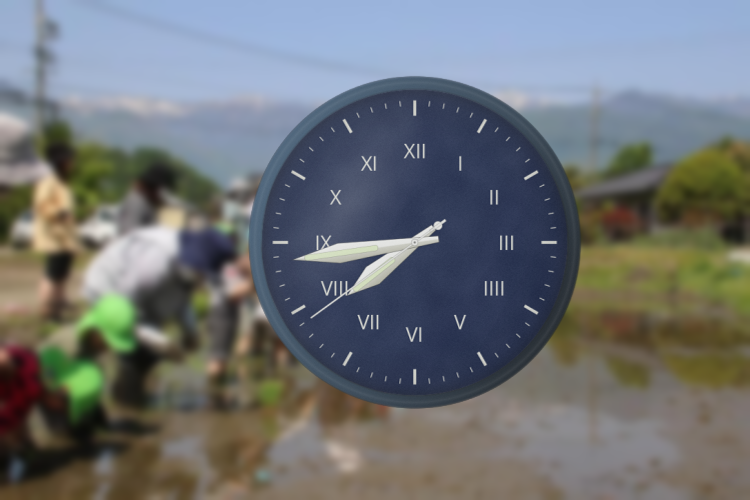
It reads **7:43:39**
